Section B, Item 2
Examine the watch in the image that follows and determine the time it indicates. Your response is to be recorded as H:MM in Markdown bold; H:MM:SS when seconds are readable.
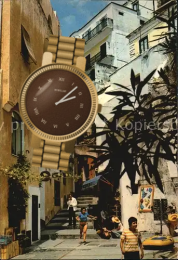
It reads **2:07**
